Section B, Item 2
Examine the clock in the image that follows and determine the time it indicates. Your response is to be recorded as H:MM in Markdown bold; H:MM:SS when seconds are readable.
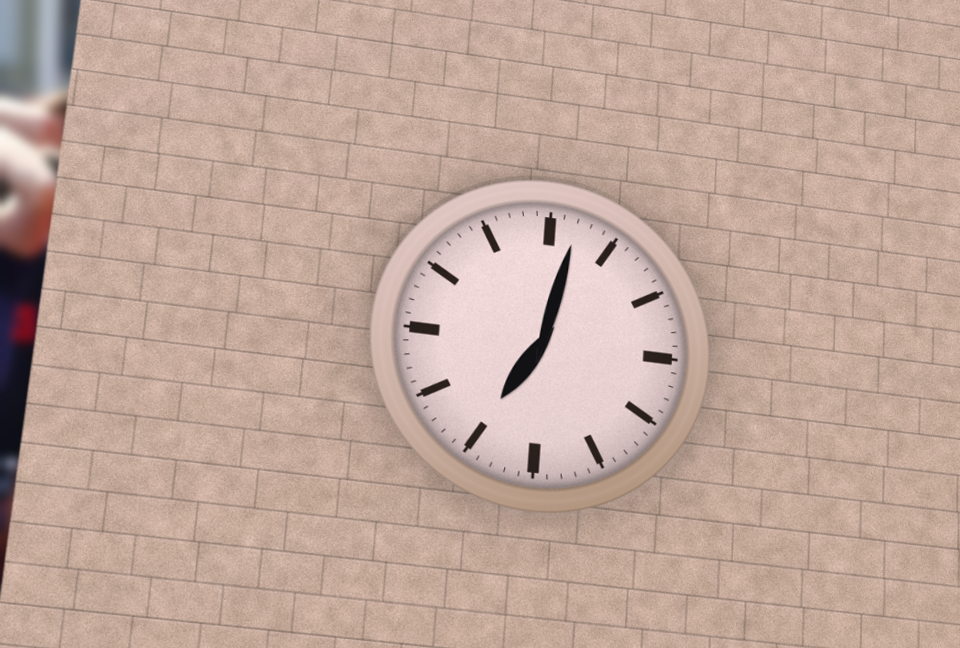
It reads **7:02**
